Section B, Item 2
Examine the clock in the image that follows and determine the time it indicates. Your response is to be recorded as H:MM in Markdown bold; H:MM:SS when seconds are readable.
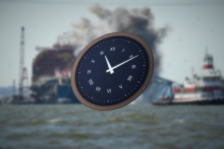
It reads **11:11**
